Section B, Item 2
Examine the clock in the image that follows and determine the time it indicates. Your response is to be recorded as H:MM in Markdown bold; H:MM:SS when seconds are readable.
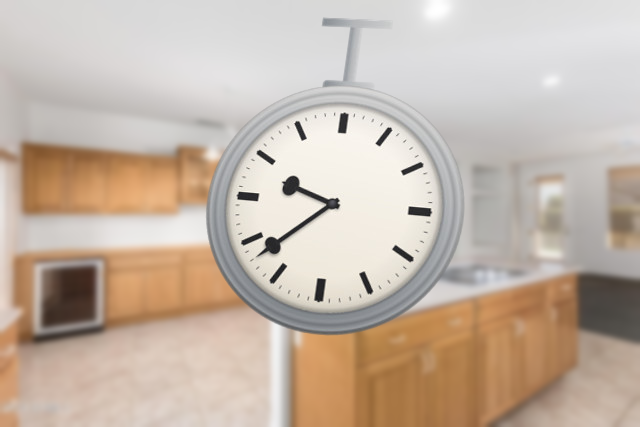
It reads **9:38**
